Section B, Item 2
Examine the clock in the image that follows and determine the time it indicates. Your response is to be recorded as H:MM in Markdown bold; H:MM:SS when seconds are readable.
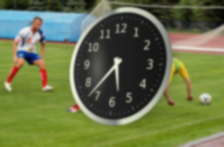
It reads **5:37**
